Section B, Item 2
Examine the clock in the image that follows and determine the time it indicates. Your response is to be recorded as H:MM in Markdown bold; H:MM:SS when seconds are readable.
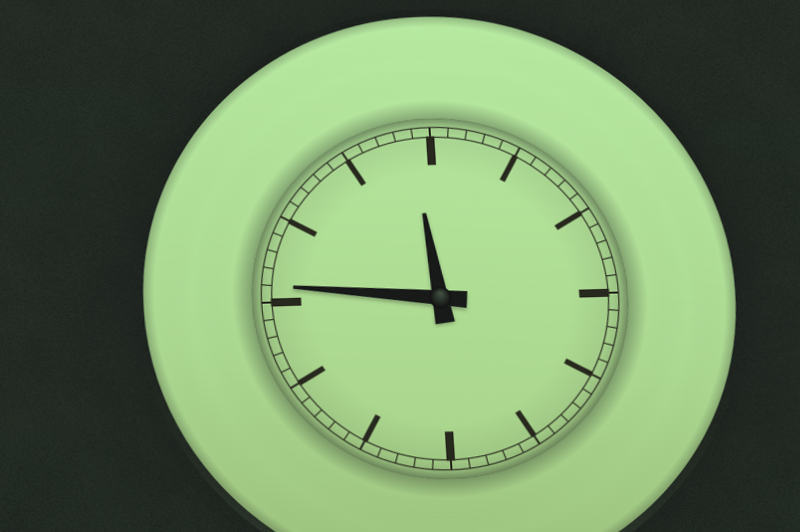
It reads **11:46**
